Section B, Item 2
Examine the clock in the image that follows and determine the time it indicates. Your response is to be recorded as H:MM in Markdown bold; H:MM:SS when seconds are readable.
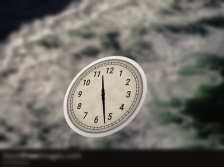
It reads **11:27**
